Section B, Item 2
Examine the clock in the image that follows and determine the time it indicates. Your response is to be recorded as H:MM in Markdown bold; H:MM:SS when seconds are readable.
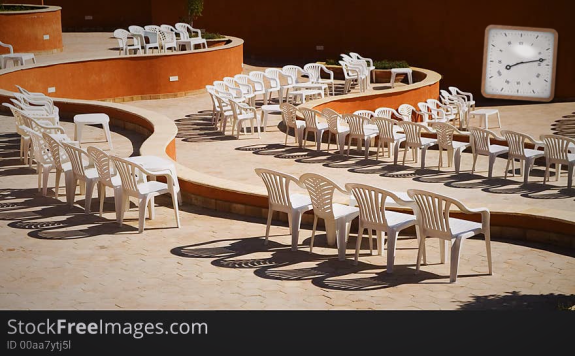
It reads **8:13**
